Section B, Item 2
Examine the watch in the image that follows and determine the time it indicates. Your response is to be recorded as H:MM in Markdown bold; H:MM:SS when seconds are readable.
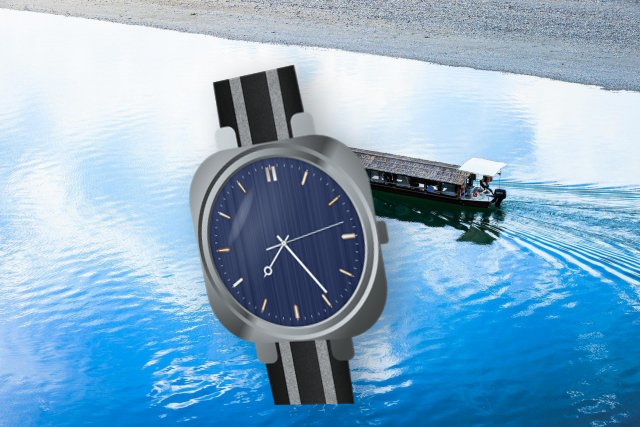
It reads **7:24:13**
